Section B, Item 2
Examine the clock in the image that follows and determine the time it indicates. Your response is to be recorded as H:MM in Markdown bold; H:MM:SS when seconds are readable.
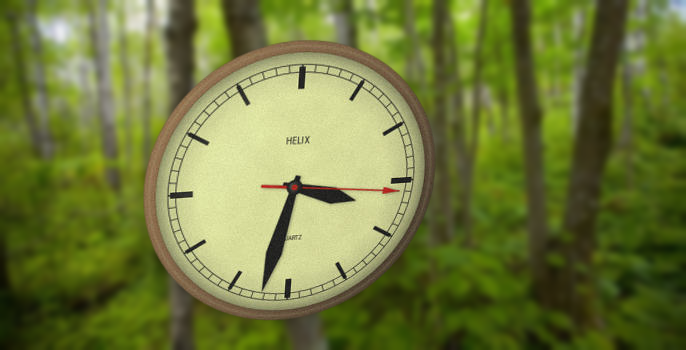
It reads **3:32:16**
